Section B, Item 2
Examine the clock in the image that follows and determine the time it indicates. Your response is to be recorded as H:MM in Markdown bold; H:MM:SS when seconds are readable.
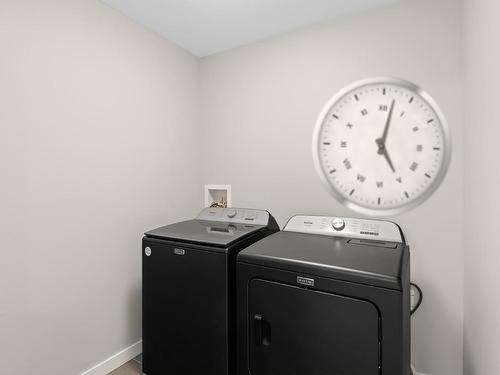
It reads **5:02**
